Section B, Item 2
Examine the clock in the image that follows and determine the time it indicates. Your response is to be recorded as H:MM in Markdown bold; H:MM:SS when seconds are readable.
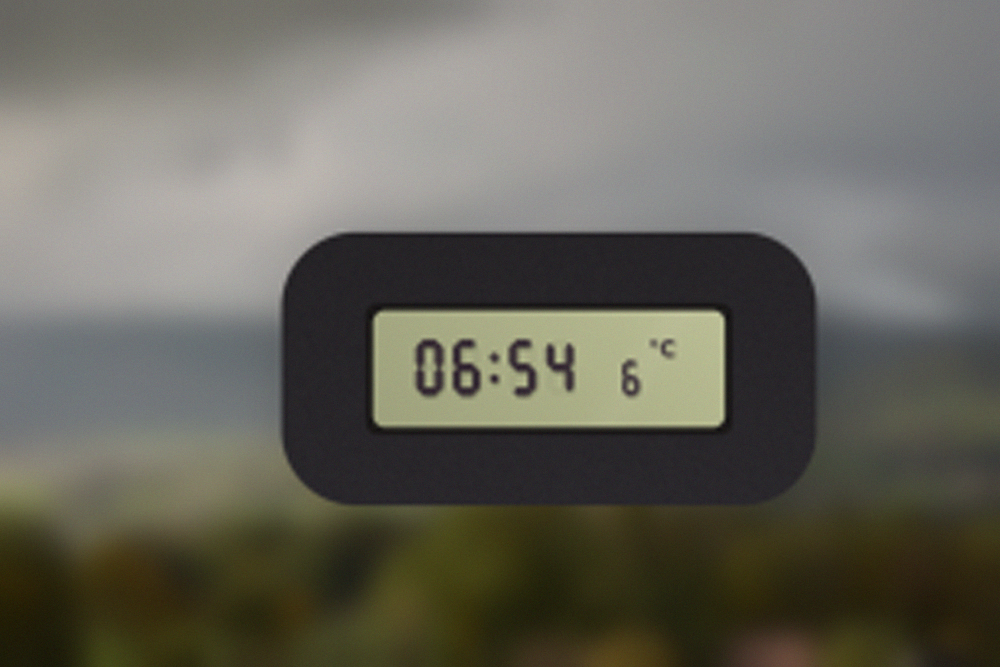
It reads **6:54**
